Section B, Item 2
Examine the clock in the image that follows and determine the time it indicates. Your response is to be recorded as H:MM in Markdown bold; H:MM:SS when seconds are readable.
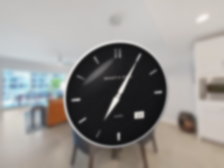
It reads **7:05**
